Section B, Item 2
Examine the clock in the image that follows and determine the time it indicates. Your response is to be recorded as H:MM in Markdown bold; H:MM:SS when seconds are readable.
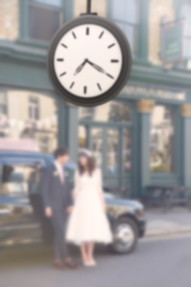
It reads **7:20**
